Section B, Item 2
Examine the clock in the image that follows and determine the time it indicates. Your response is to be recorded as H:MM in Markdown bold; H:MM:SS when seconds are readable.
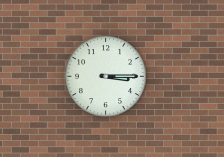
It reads **3:15**
